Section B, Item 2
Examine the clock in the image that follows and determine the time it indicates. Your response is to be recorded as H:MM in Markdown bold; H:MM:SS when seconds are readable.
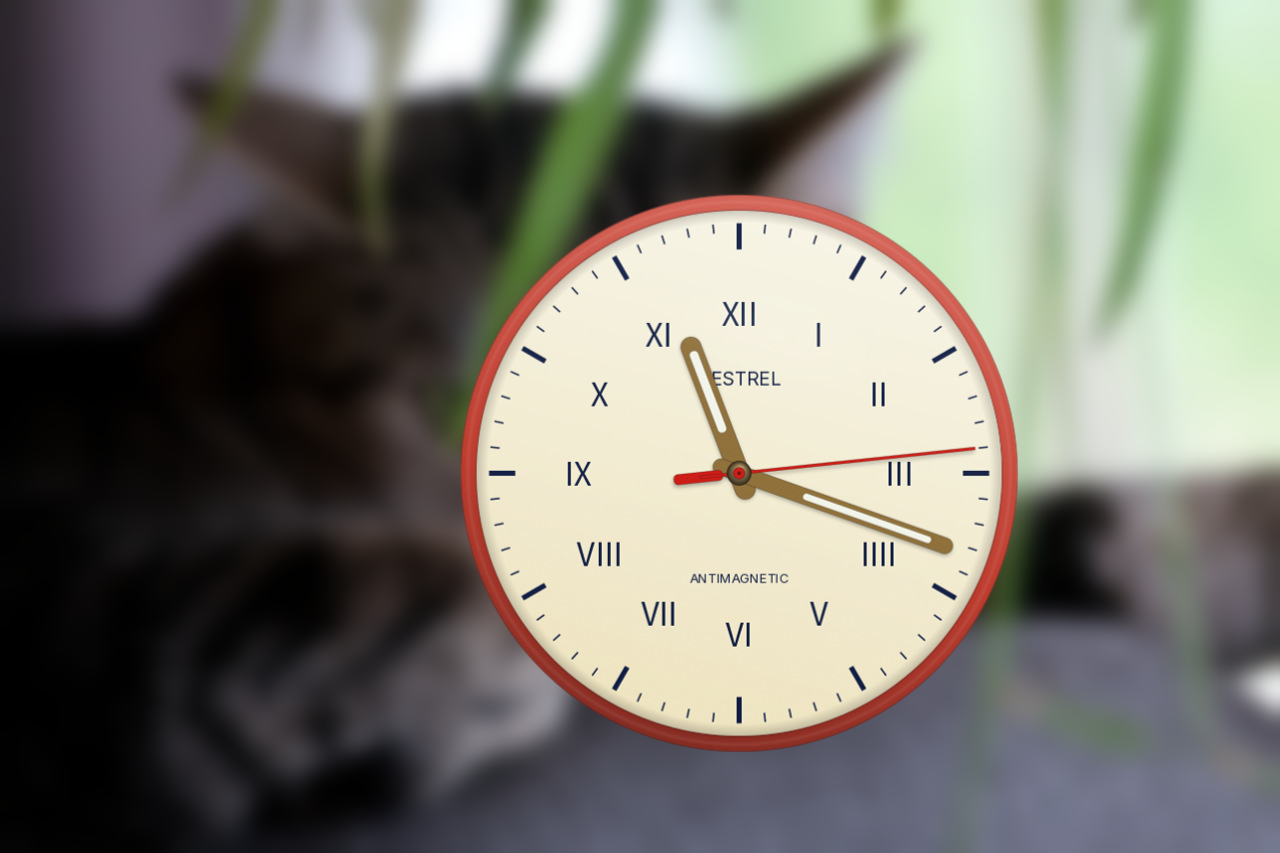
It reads **11:18:14**
